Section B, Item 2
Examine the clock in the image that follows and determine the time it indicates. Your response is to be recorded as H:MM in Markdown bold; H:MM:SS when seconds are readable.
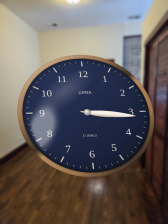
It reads **3:16**
